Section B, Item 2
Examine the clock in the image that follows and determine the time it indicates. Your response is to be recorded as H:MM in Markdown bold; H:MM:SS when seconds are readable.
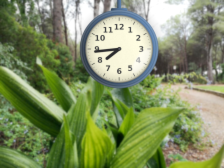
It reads **7:44**
